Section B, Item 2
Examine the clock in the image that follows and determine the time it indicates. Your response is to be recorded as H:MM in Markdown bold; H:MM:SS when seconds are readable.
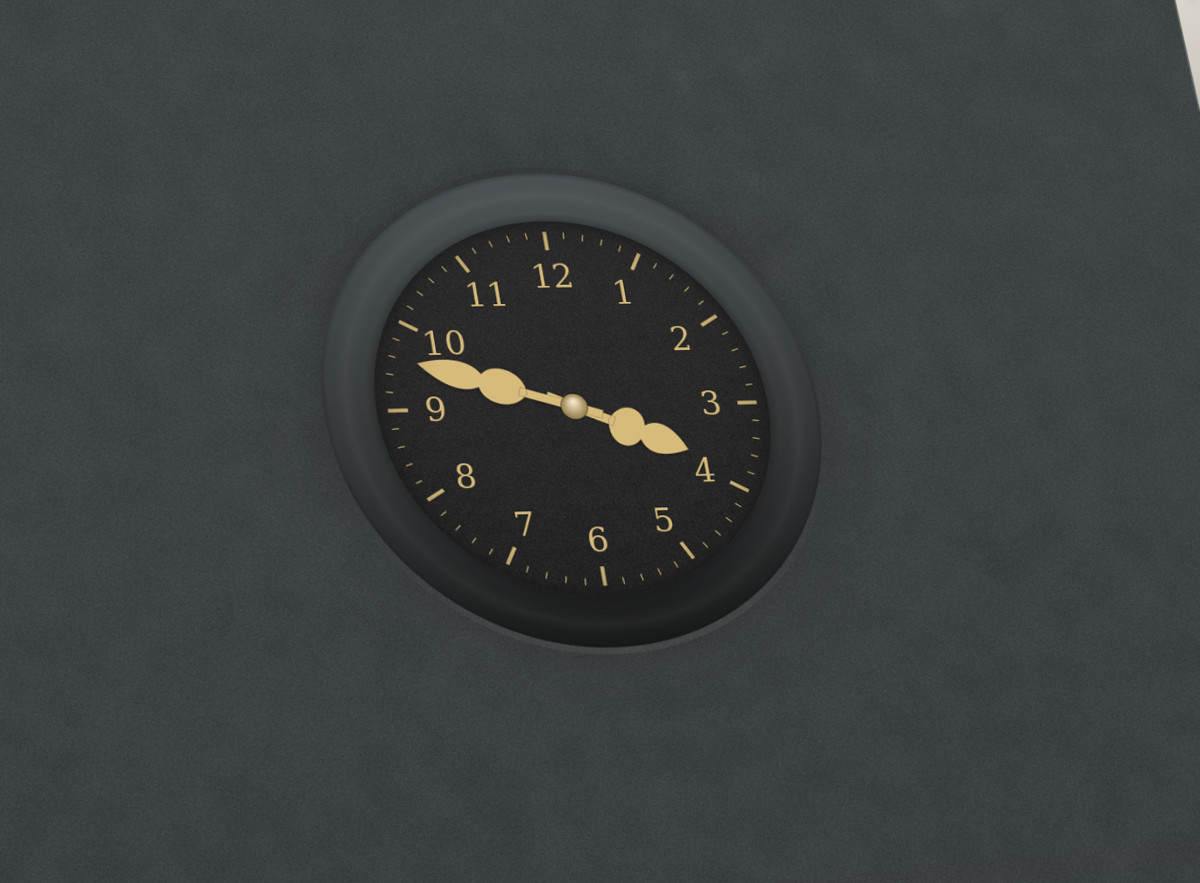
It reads **3:48**
